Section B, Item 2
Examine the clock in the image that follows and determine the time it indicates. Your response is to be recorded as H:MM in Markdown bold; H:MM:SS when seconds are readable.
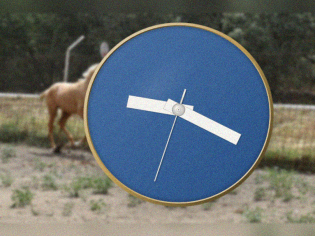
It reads **9:19:33**
